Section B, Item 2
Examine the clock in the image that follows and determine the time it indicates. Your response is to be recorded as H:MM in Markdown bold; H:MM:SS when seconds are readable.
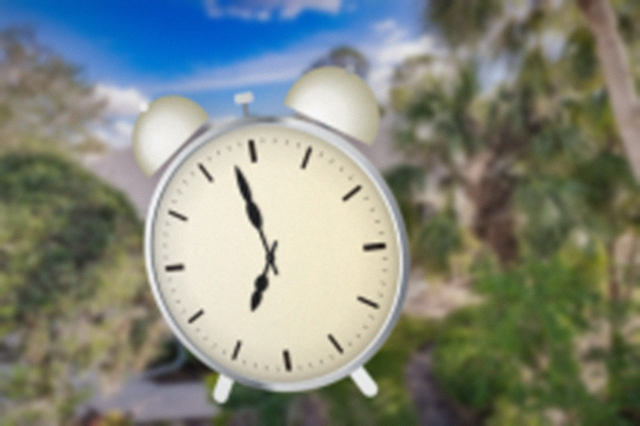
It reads **6:58**
